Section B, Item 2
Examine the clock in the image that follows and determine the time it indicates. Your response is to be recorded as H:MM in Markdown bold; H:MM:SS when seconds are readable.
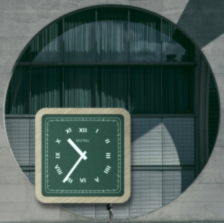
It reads **10:36**
